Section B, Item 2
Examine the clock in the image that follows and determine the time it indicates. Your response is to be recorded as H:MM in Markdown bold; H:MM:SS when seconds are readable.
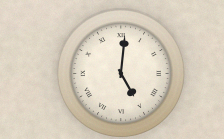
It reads **5:01**
